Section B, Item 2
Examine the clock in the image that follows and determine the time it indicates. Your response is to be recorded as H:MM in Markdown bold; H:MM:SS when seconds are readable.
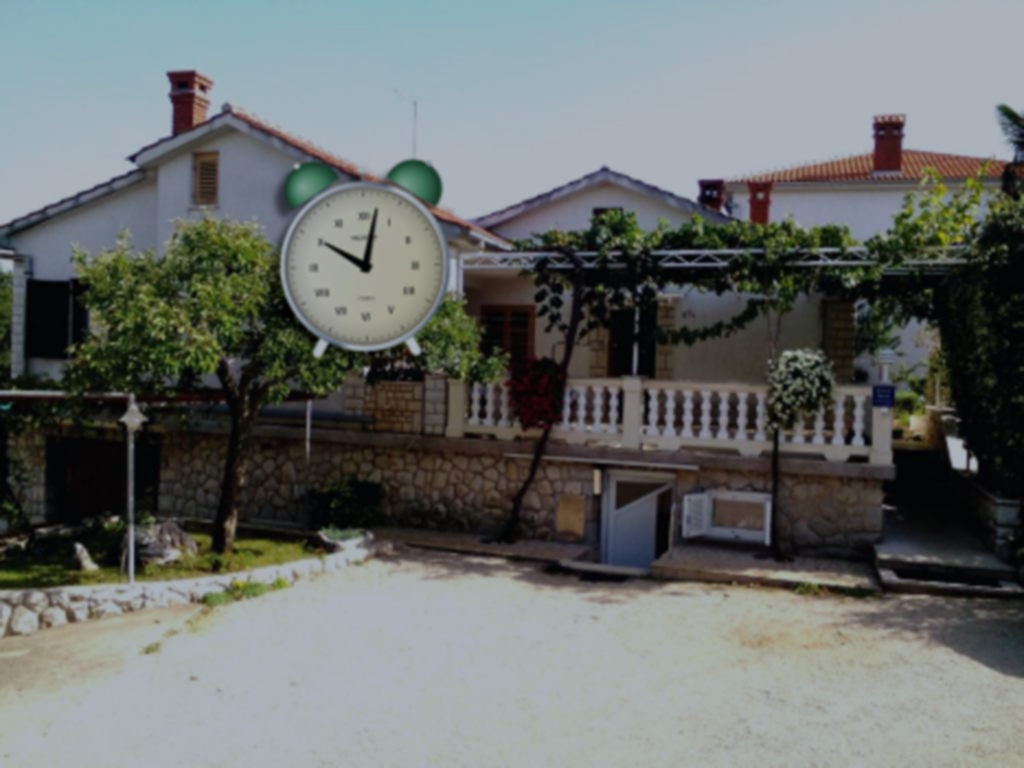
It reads **10:02**
